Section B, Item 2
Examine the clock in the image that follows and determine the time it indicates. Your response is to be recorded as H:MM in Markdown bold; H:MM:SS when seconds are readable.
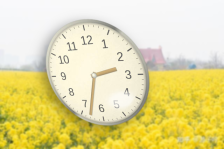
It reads **2:33**
